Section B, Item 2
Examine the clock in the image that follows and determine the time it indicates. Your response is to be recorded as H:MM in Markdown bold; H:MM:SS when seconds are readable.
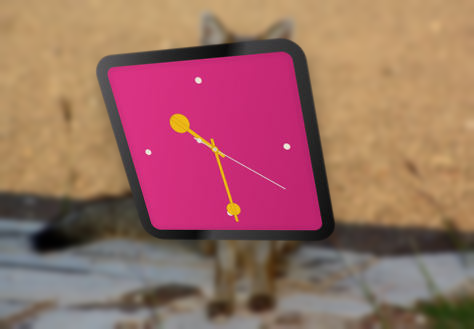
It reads **10:29:21**
